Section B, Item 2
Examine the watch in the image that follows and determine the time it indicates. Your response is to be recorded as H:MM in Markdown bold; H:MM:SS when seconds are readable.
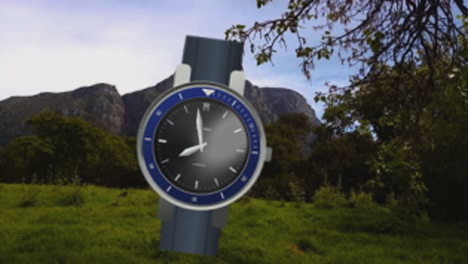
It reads **7:58**
